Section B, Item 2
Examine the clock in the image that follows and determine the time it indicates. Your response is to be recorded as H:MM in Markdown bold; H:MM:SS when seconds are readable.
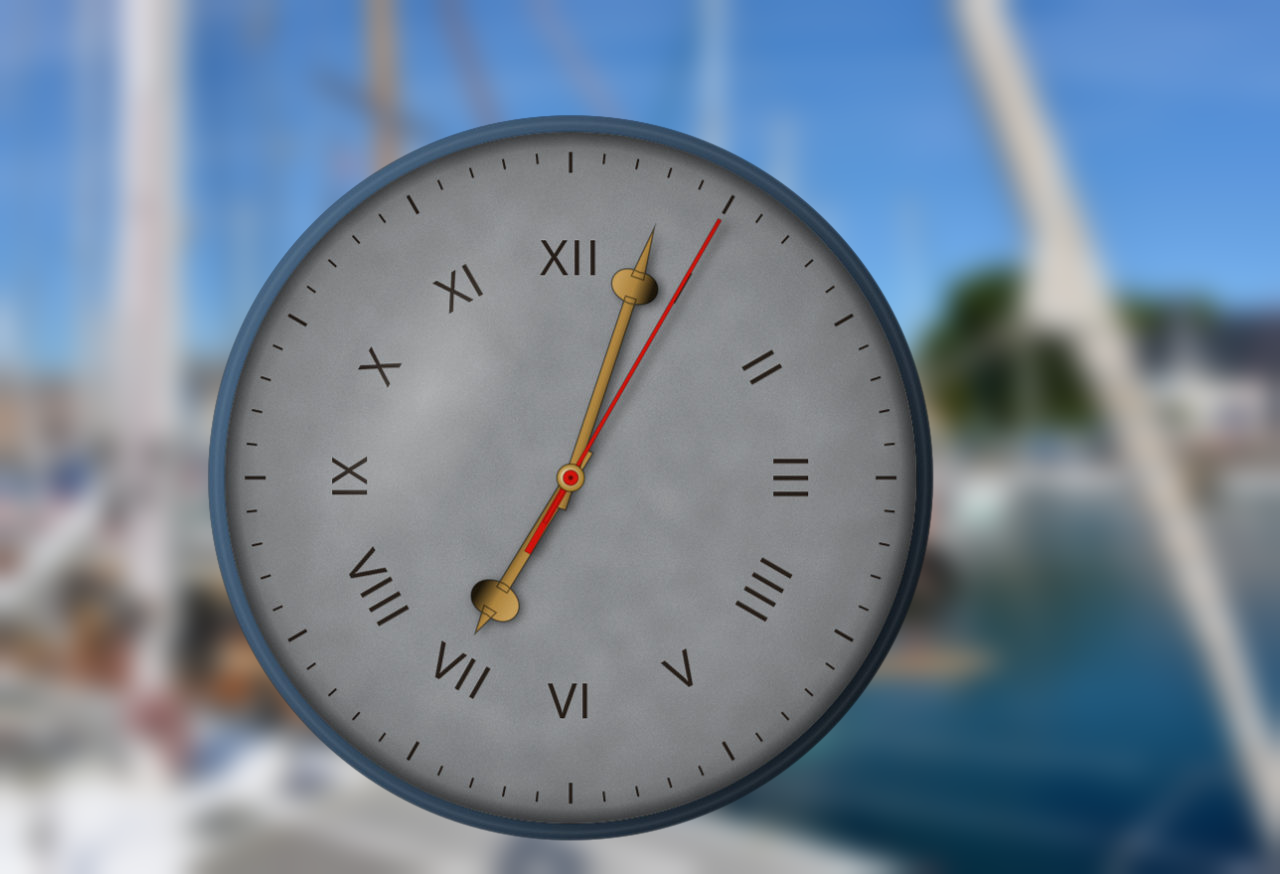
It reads **7:03:05**
